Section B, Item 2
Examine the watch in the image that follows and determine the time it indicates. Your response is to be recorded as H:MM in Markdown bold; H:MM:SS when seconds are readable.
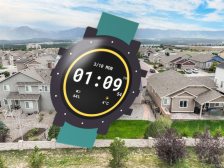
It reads **1:09**
